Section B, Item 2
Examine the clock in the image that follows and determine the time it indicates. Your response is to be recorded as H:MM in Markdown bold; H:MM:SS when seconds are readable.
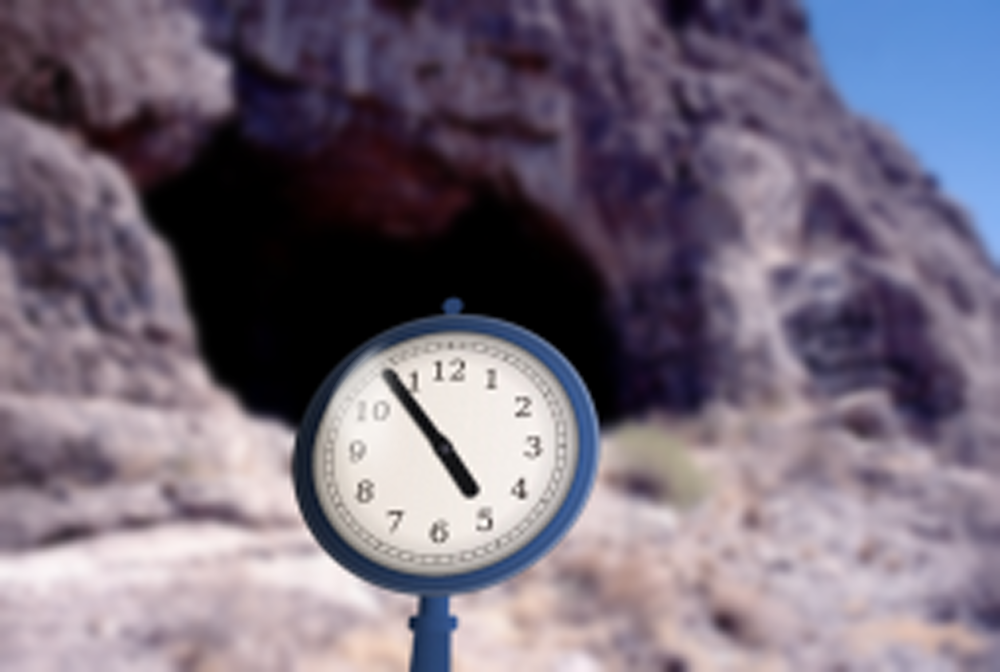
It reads **4:54**
